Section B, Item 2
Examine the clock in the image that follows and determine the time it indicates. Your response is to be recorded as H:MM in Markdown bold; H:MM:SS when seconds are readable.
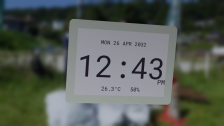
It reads **12:43**
